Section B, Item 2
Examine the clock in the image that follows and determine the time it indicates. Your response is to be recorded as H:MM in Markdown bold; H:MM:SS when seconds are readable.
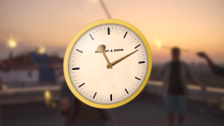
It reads **11:11**
